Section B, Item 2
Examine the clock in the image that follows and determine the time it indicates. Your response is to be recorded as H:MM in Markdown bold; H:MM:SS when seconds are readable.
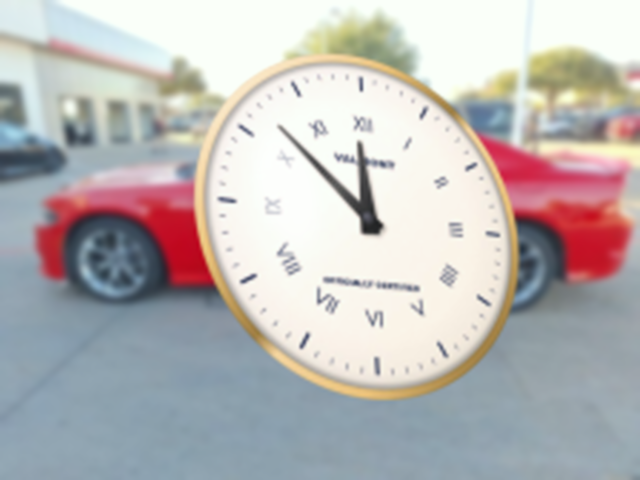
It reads **11:52**
